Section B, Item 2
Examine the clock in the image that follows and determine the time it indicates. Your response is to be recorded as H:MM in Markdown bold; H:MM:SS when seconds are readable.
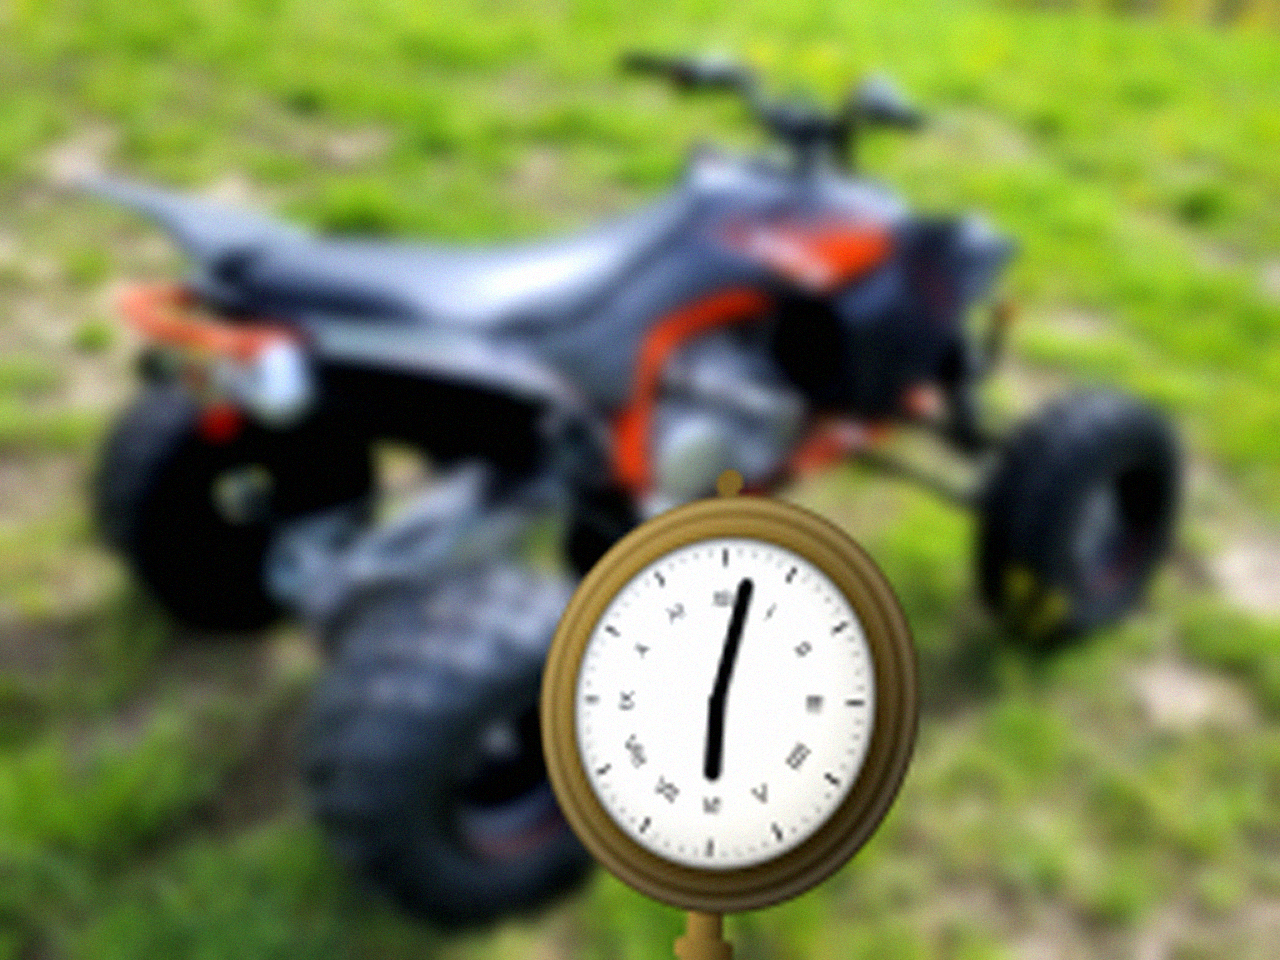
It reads **6:02**
